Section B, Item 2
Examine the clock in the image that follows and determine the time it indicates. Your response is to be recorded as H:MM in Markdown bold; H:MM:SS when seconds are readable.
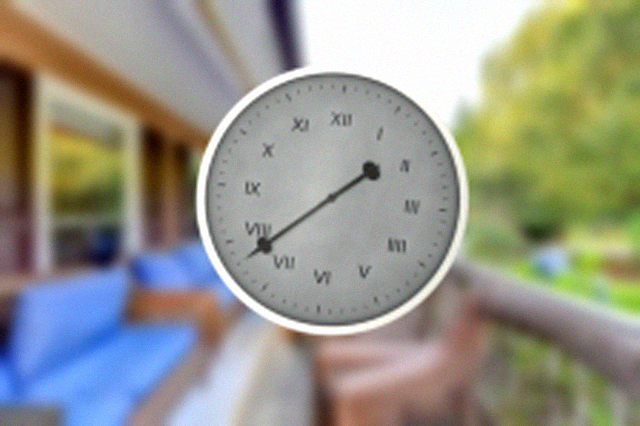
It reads **1:38**
